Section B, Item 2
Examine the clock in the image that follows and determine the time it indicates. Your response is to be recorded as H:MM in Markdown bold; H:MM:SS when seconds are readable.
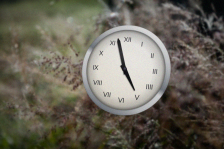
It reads **4:57**
